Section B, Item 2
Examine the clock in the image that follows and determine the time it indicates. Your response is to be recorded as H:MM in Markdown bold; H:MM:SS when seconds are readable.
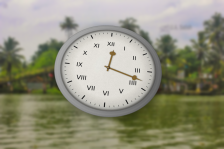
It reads **12:18**
